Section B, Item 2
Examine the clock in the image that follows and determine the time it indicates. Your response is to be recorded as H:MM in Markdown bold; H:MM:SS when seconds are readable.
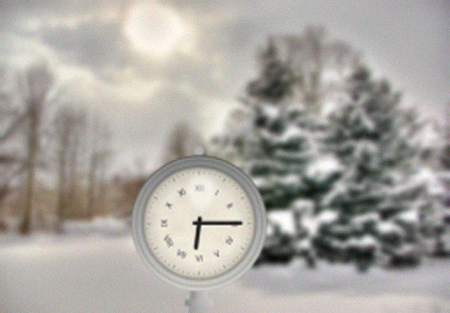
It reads **6:15**
